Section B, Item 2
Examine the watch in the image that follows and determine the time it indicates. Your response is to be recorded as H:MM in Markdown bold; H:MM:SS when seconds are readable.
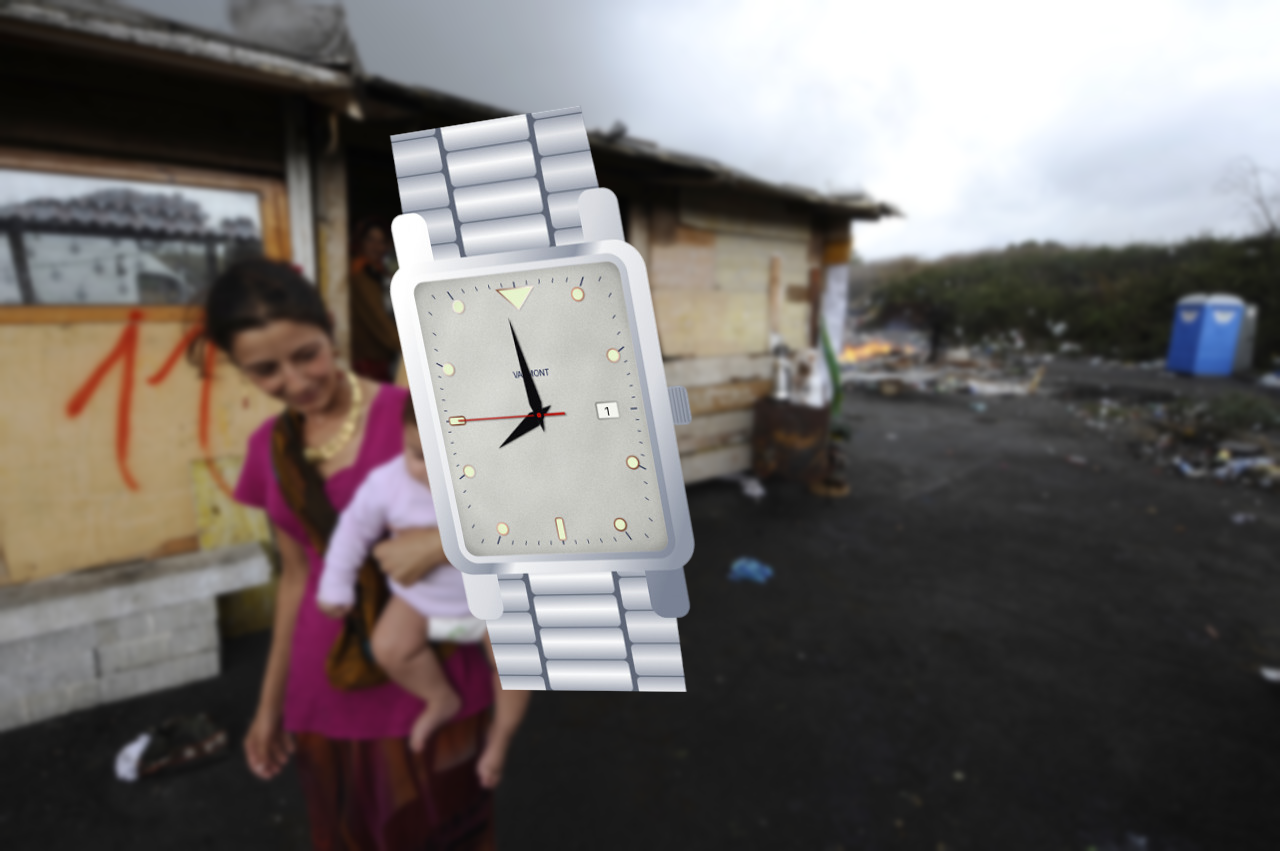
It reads **7:58:45**
